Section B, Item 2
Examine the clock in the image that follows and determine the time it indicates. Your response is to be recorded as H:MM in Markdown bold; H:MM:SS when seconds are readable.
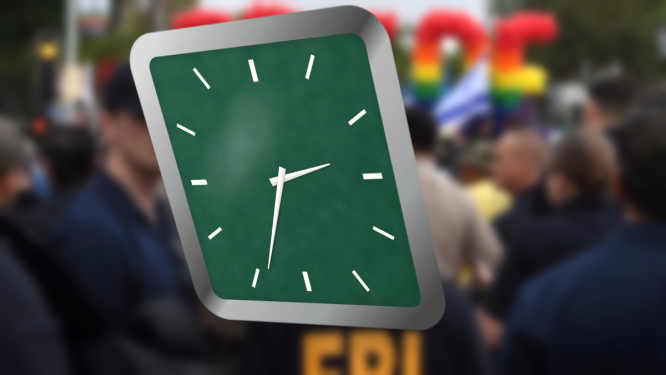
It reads **2:34**
